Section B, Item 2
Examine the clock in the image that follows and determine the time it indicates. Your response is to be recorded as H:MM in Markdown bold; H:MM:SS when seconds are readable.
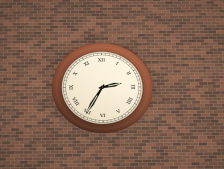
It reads **2:35**
